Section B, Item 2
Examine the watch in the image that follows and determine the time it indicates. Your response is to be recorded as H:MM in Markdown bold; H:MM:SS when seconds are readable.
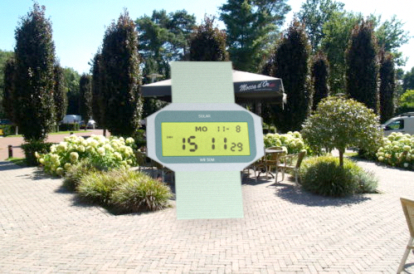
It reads **15:11:29**
